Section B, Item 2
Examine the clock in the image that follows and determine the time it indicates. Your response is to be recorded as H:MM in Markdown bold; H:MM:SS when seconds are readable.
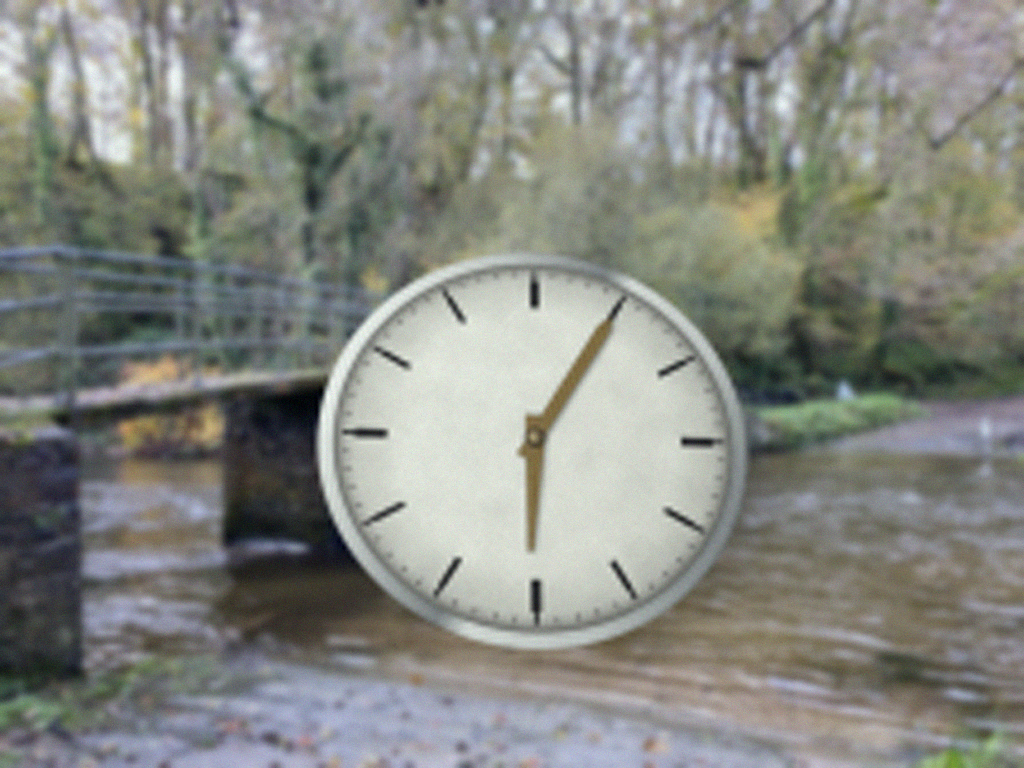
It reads **6:05**
